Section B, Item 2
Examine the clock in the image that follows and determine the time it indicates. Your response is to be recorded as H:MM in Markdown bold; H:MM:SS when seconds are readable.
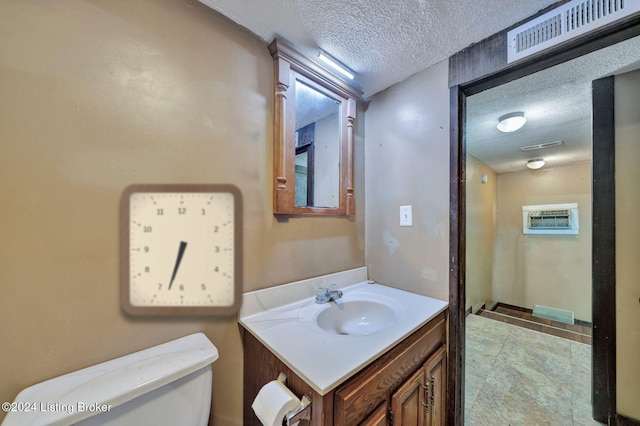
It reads **6:33**
